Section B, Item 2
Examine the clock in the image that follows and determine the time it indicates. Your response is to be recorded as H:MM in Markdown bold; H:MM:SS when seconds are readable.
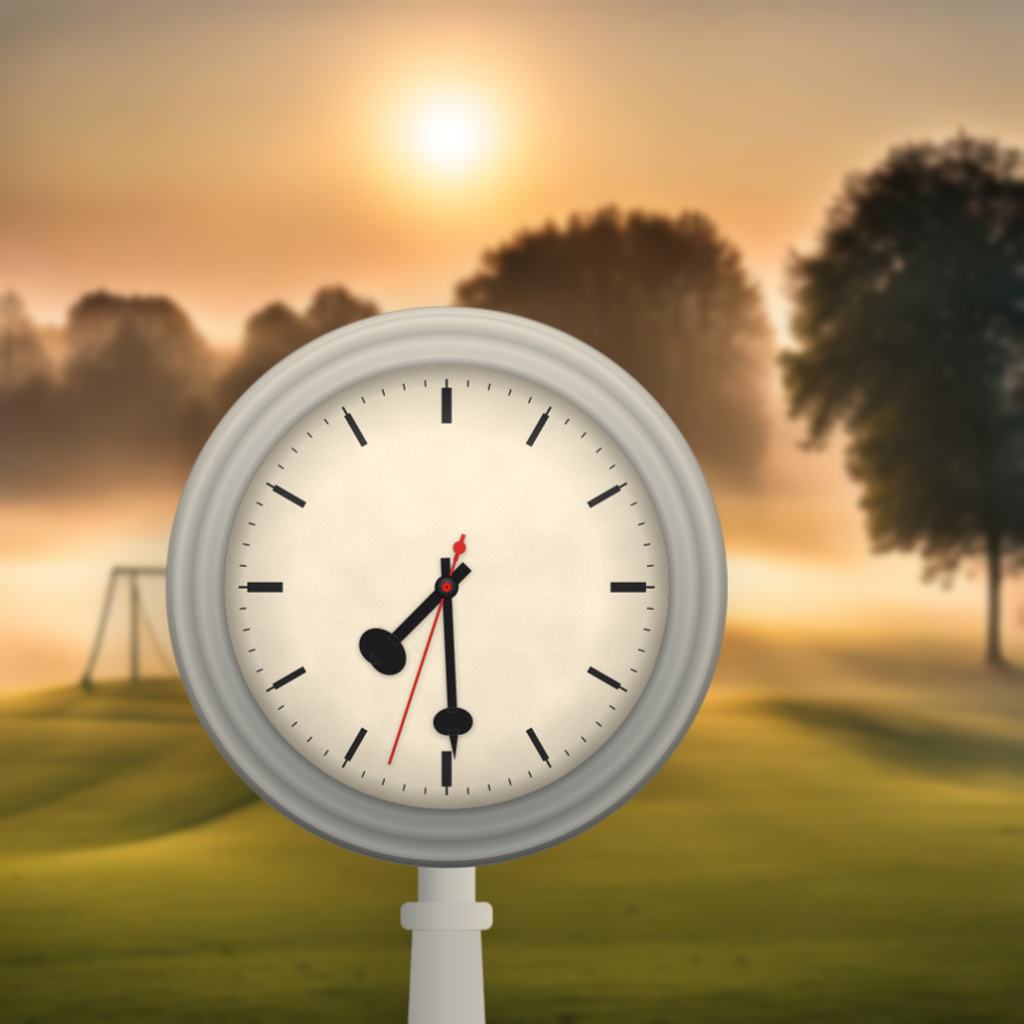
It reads **7:29:33**
